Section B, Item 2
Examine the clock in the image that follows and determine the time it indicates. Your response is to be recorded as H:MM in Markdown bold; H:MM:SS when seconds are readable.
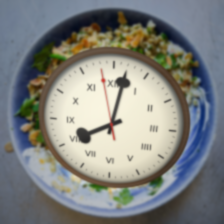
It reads **8:01:58**
